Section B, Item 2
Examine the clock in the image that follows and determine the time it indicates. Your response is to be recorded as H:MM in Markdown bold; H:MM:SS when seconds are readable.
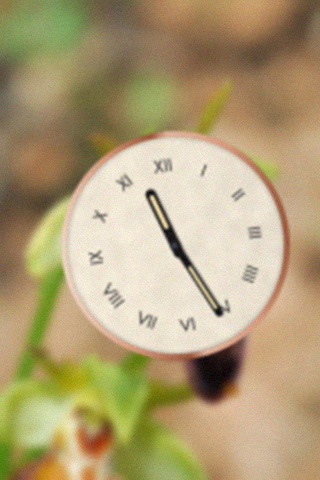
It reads **11:26**
